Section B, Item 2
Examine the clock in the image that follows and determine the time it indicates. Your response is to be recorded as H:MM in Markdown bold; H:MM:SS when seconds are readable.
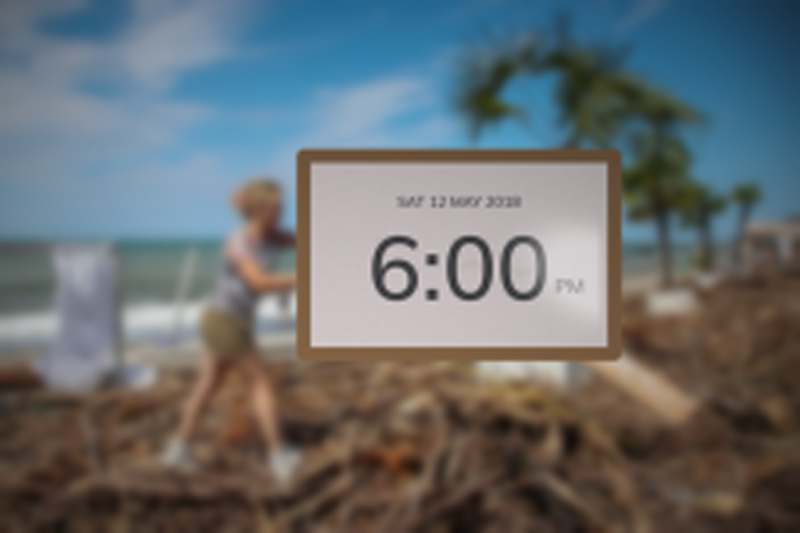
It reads **6:00**
